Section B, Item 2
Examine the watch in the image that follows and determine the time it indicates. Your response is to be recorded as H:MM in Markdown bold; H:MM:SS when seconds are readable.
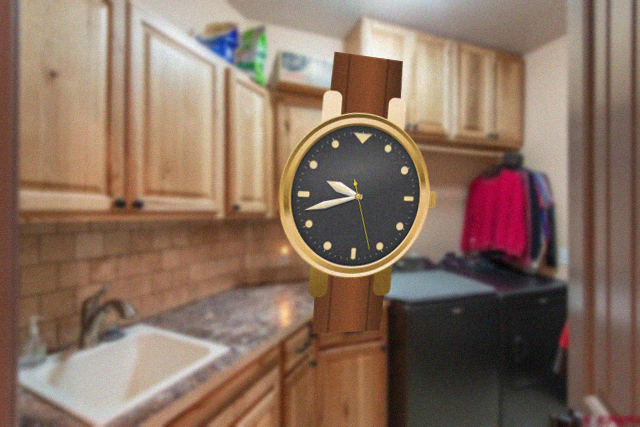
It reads **9:42:27**
